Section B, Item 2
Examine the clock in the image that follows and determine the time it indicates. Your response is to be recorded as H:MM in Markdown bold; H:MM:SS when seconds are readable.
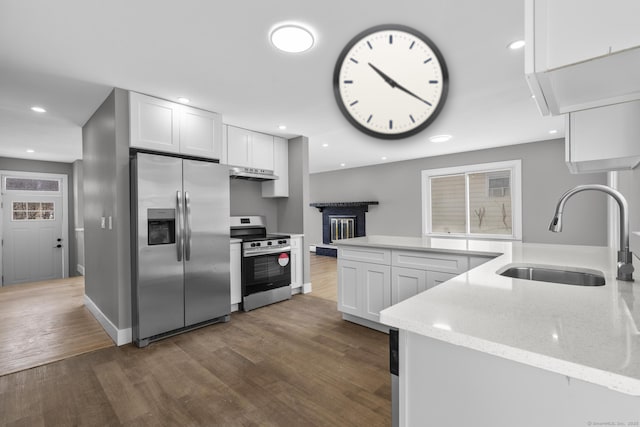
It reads **10:20**
